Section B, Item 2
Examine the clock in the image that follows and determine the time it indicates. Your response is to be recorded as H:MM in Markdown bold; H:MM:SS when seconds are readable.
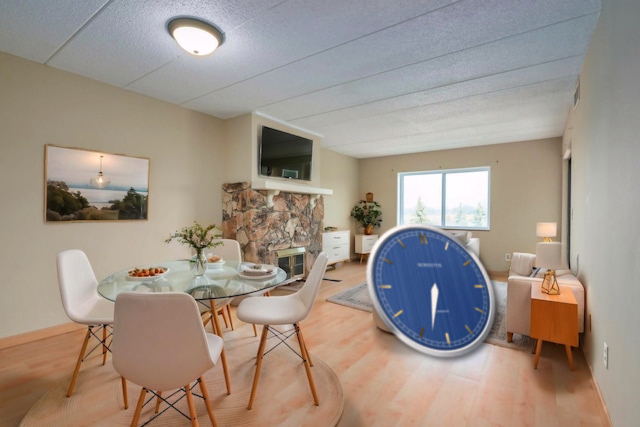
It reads **6:33**
